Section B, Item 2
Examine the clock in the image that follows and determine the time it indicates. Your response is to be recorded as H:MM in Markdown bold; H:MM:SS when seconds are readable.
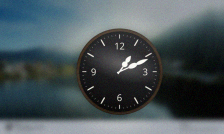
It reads **1:11**
